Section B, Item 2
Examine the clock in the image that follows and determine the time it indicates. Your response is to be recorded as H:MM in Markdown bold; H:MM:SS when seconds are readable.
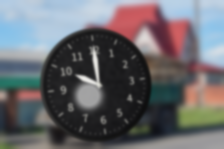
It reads **10:00**
